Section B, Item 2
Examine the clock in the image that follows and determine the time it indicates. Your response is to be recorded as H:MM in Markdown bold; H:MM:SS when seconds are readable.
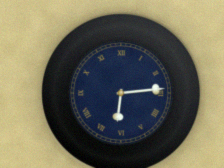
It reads **6:14**
